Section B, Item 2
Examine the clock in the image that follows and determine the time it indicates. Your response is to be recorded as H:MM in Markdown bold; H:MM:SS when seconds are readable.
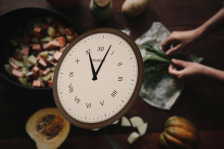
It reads **11:03**
